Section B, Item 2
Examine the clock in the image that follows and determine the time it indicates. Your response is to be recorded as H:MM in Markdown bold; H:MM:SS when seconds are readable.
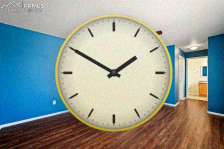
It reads **1:50**
